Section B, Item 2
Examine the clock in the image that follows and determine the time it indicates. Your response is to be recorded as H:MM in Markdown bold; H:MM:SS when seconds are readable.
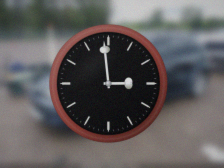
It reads **2:59**
